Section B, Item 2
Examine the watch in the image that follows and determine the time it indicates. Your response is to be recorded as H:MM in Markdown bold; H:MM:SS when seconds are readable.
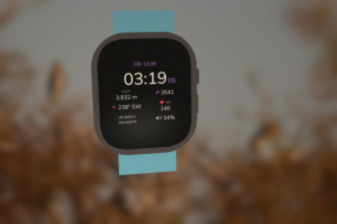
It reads **3:19**
